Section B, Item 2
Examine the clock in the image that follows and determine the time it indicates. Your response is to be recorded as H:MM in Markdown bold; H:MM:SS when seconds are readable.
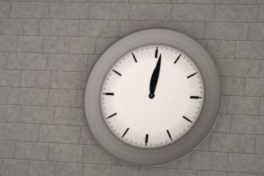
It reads **12:01**
